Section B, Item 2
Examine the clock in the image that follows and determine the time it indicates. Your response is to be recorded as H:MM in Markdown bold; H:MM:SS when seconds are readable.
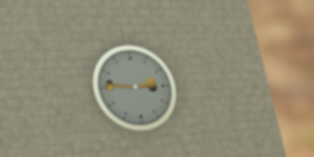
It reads **2:46**
